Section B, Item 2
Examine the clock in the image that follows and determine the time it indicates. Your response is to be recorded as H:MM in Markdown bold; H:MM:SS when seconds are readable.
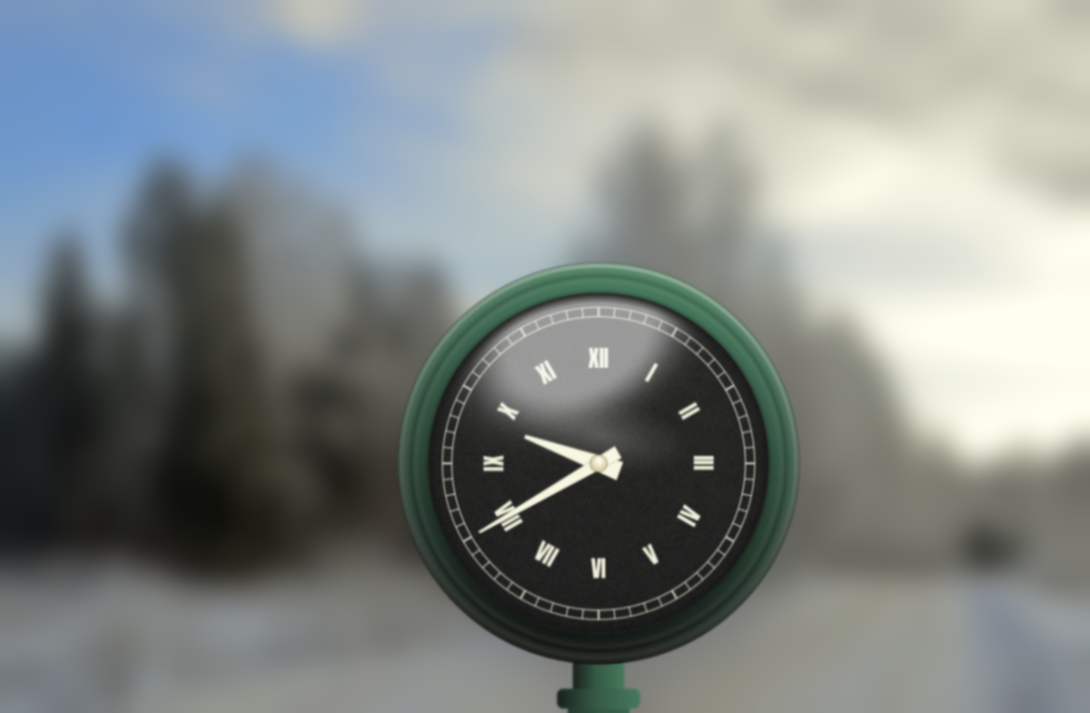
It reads **9:40**
